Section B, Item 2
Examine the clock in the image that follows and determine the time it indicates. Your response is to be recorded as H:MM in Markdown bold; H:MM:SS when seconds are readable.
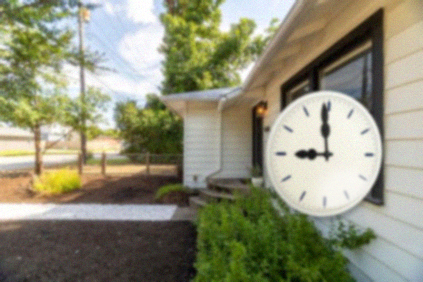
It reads **8:59**
